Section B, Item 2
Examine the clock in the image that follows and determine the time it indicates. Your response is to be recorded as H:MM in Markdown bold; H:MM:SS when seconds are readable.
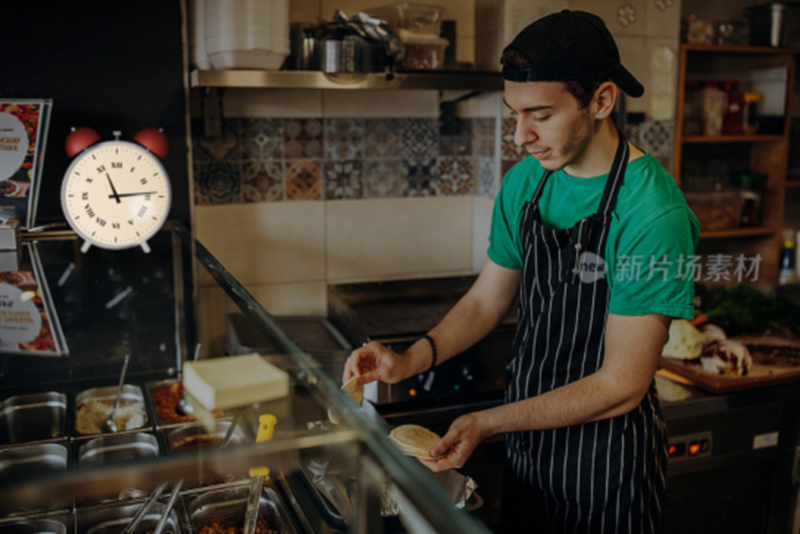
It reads **11:14**
